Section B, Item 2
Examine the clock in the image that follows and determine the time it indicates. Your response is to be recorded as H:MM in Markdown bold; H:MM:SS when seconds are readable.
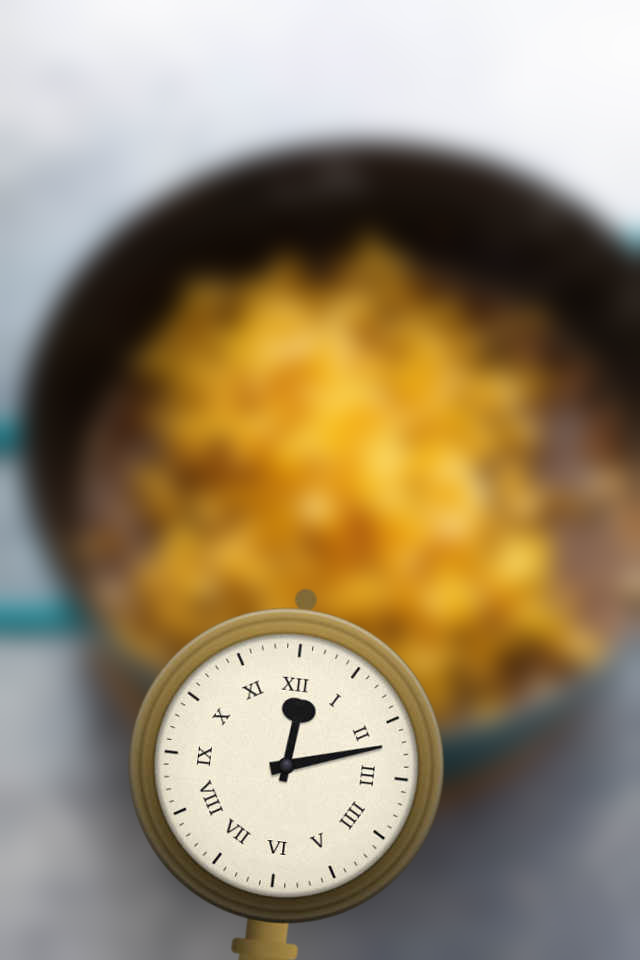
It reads **12:12**
